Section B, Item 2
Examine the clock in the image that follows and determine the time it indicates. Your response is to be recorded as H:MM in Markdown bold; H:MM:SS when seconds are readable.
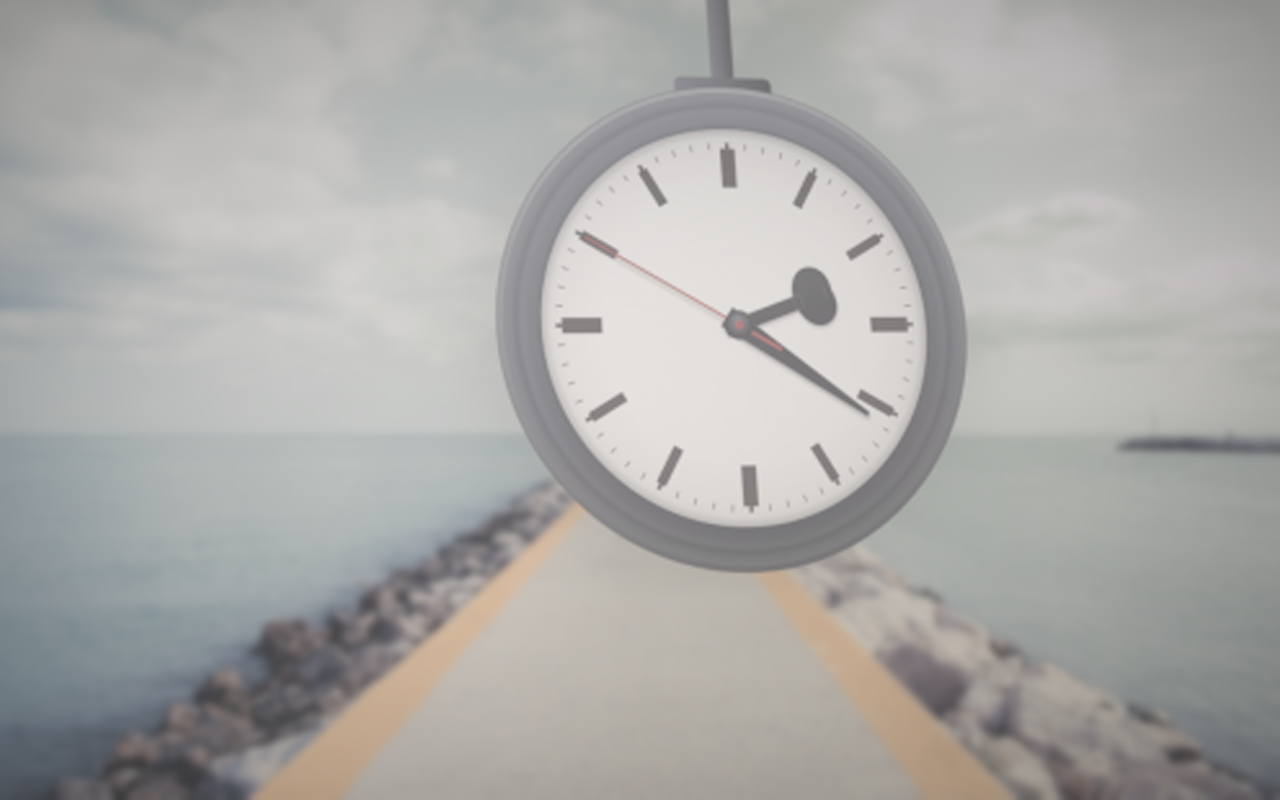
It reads **2:20:50**
